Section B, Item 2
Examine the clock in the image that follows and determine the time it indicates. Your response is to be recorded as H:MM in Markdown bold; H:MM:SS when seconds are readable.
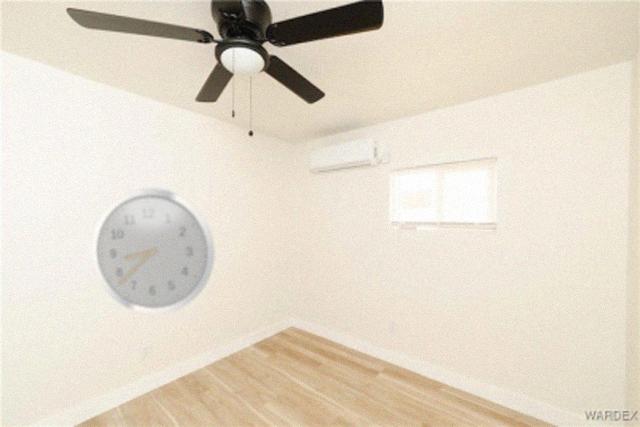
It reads **8:38**
